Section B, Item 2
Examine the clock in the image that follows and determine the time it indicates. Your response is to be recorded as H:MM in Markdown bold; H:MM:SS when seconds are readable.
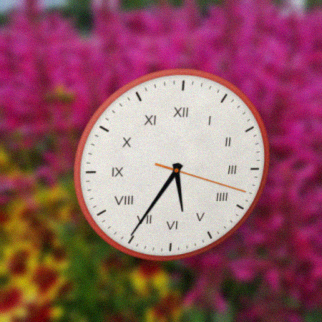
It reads **5:35:18**
